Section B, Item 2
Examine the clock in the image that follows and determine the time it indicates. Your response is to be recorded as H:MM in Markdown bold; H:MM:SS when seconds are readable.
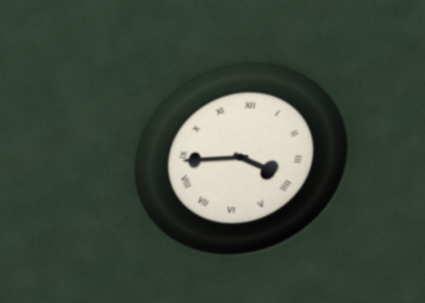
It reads **3:44**
